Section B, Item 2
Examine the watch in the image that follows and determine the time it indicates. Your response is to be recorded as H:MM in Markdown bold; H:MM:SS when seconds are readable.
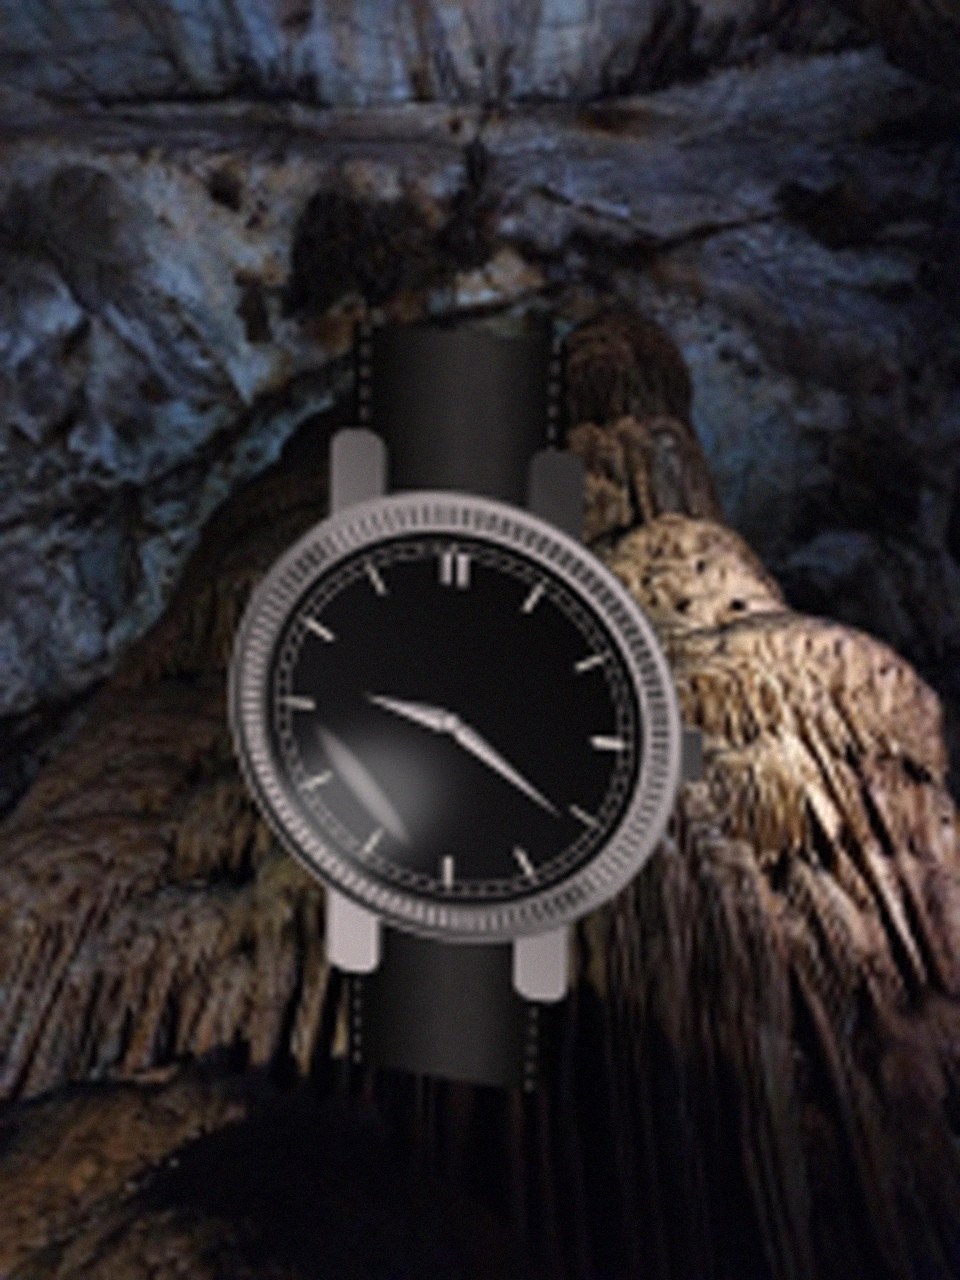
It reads **9:21**
